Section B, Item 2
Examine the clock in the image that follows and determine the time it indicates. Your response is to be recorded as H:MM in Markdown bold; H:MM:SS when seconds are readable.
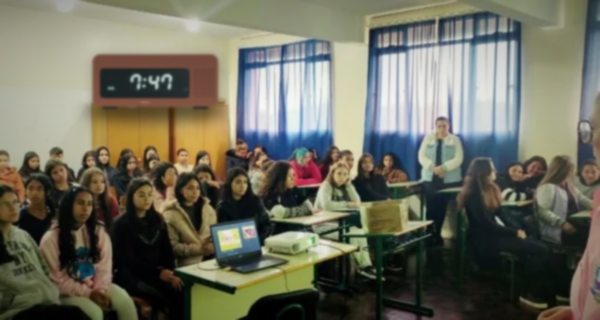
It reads **7:47**
